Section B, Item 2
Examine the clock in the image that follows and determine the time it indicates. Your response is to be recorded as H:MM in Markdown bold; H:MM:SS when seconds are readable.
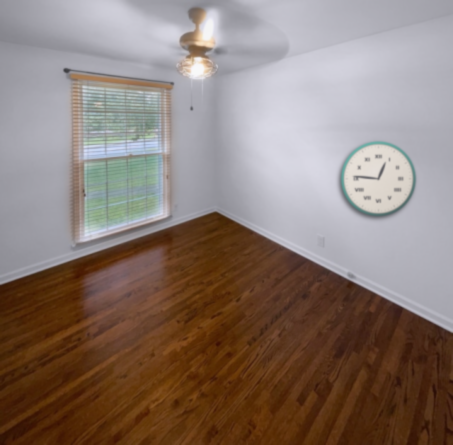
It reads **12:46**
